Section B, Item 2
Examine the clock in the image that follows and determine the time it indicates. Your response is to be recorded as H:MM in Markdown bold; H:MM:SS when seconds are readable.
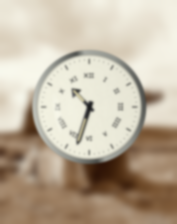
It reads **10:33**
